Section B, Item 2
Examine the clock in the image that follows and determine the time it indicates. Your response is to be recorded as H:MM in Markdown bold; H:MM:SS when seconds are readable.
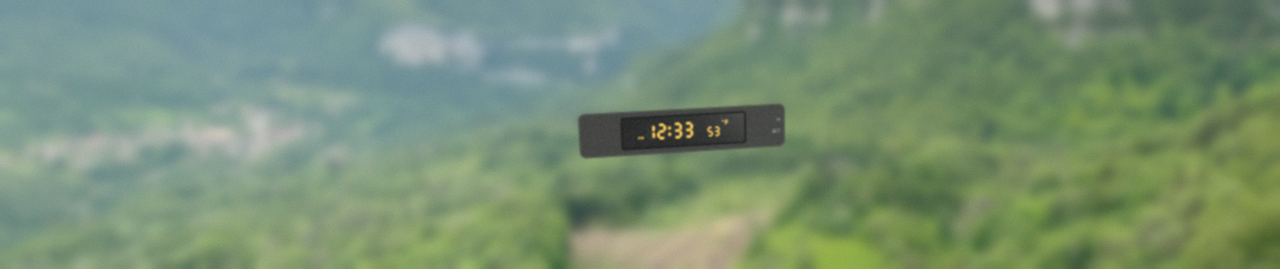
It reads **12:33**
